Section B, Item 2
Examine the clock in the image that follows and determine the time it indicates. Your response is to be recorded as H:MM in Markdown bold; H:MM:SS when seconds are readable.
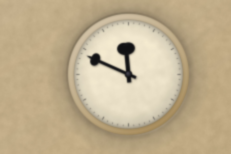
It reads **11:49**
